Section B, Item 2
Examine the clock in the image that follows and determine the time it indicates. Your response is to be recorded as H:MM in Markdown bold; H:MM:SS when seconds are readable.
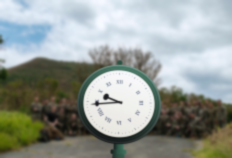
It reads **9:44**
